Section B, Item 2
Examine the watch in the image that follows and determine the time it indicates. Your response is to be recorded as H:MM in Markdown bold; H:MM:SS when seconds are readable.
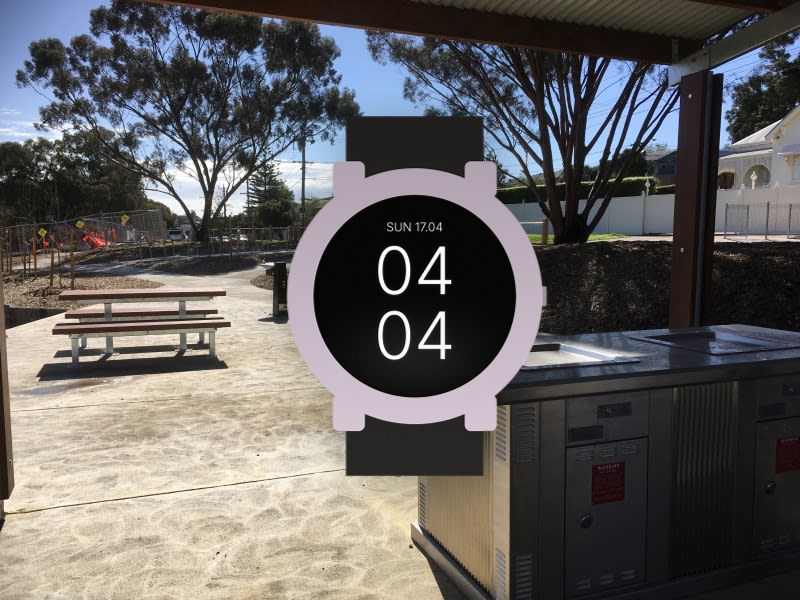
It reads **4:04**
